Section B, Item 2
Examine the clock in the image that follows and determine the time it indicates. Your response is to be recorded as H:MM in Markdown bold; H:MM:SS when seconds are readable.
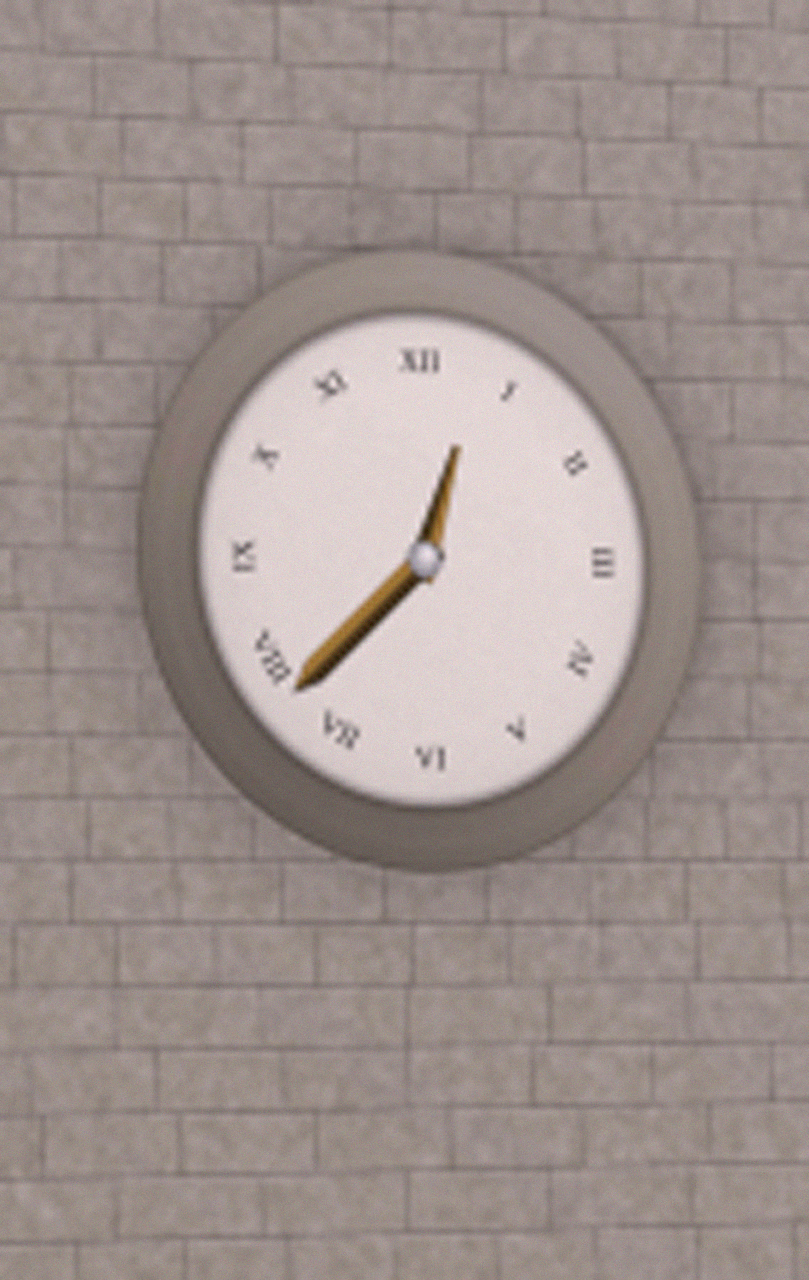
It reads **12:38**
